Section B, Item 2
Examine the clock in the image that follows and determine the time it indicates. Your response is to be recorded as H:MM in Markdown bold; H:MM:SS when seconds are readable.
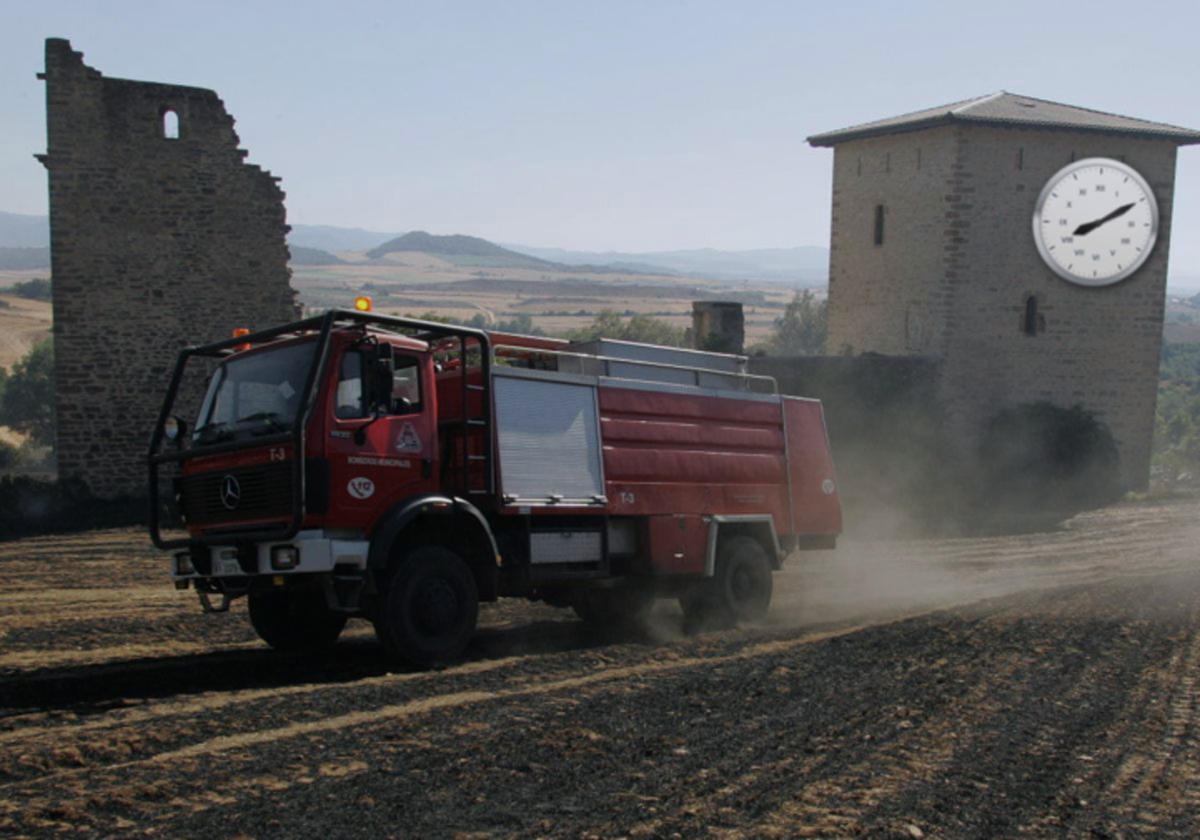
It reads **8:10**
